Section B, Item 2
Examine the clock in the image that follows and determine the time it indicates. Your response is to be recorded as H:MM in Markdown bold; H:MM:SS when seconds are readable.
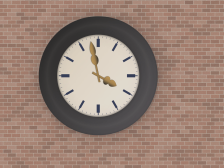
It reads **3:58**
